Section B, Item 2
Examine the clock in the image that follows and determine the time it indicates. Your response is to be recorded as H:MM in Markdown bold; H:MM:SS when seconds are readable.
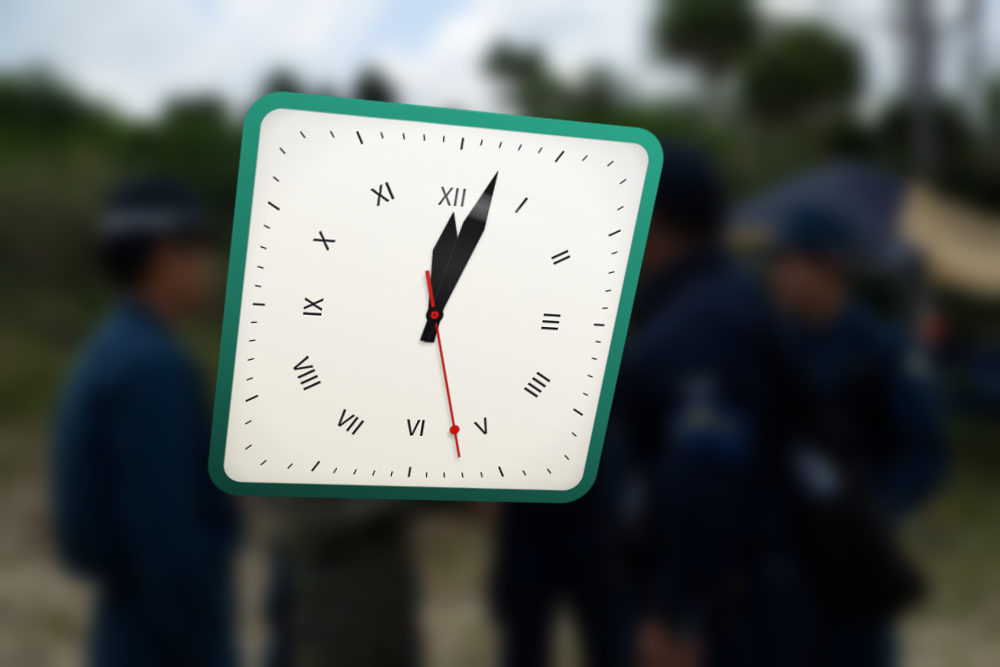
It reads **12:02:27**
